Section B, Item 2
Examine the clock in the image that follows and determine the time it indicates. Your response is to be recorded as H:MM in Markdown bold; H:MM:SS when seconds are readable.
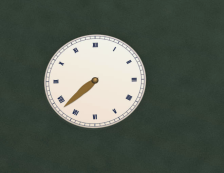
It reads **7:38**
